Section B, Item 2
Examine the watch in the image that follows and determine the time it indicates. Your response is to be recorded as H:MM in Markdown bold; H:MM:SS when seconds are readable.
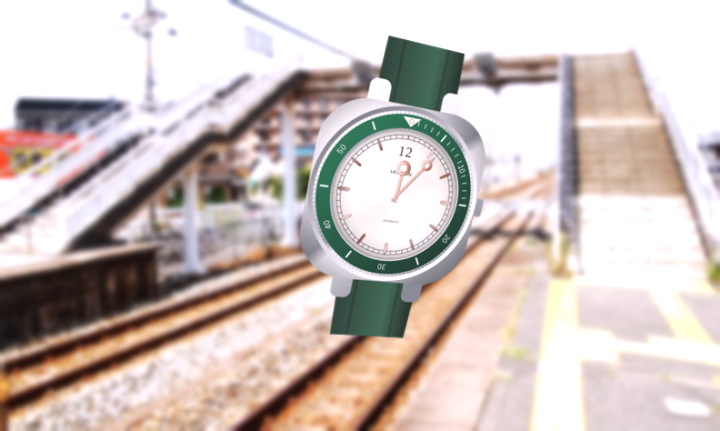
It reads **12:06**
